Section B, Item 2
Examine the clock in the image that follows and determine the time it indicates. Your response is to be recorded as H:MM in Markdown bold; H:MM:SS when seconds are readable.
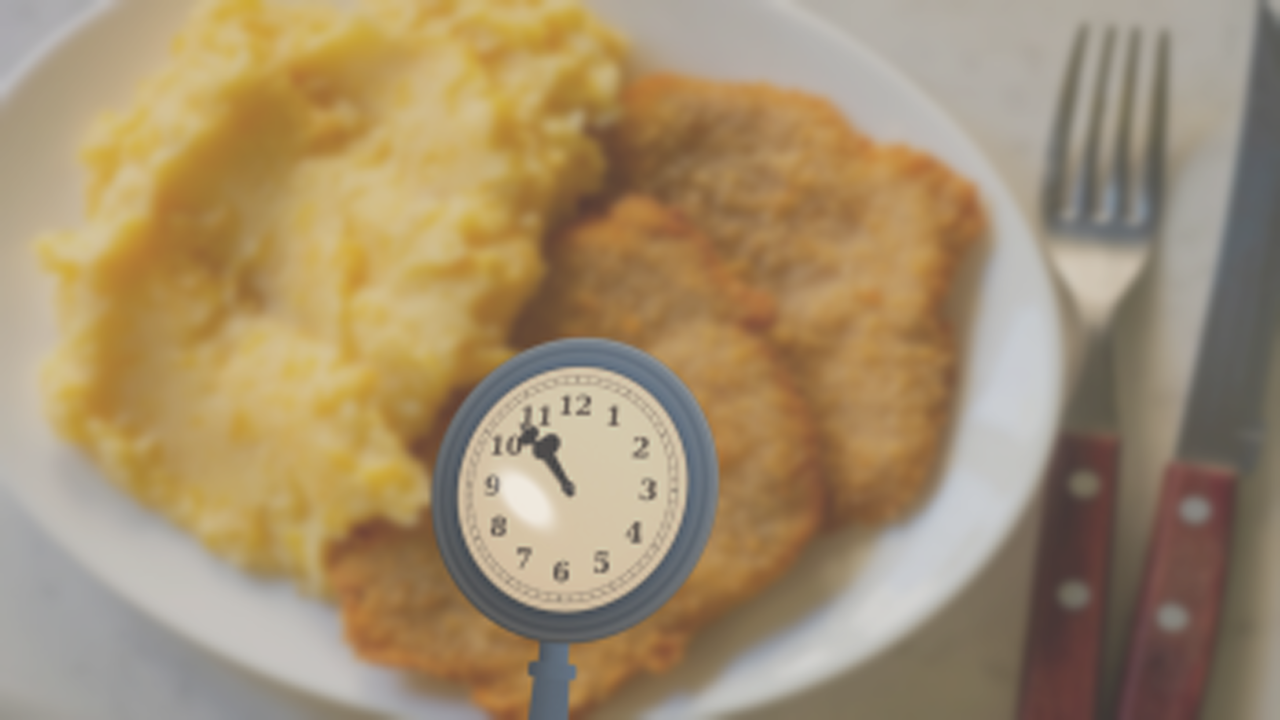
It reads **10:53**
